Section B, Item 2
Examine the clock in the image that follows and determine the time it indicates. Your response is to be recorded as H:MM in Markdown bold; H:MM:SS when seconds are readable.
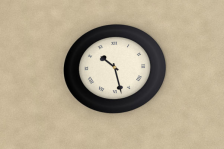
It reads **10:28**
